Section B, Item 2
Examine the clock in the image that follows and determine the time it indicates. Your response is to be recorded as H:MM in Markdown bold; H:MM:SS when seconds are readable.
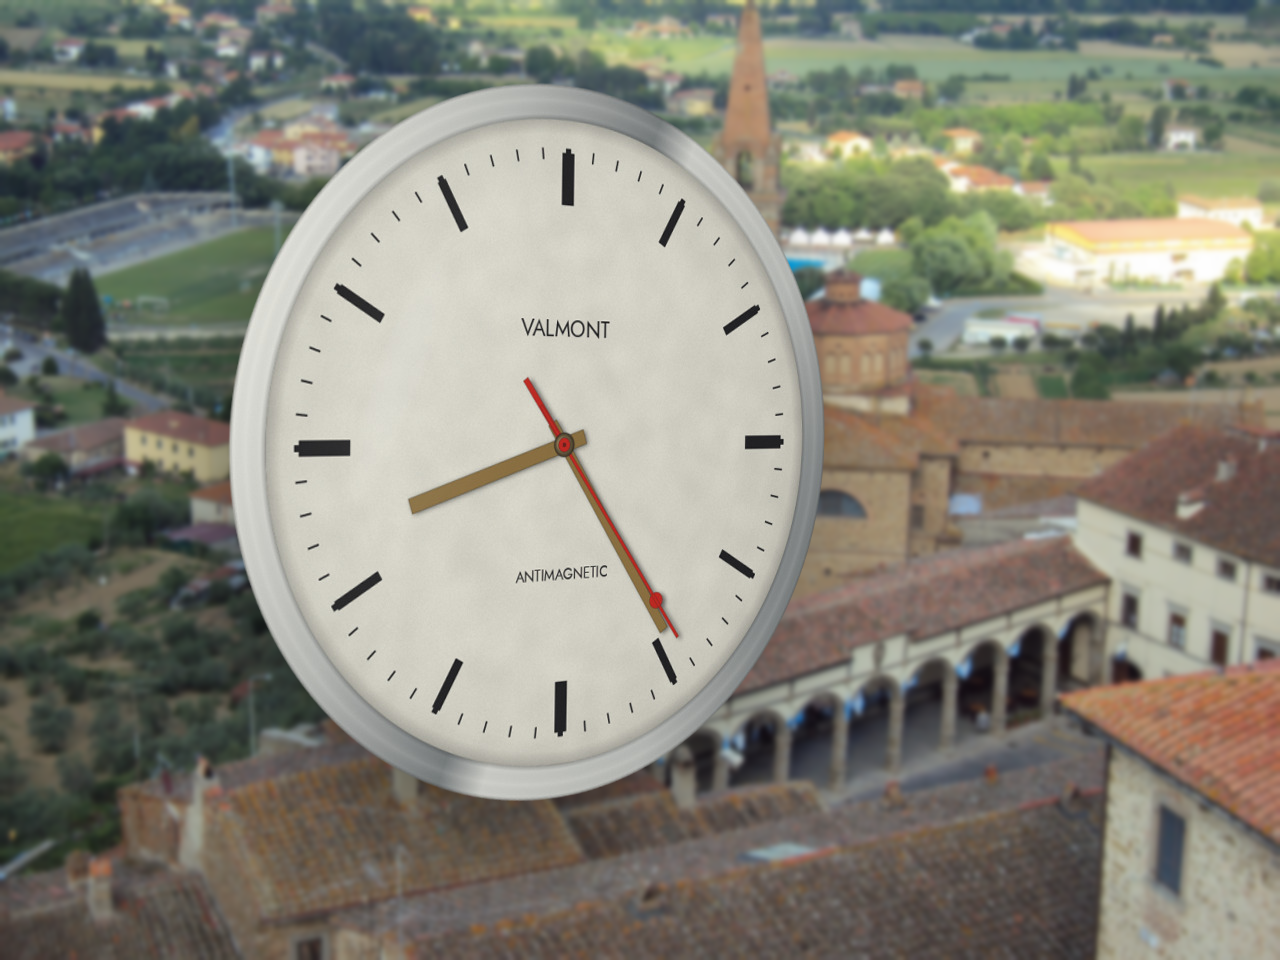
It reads **8:24:24**
